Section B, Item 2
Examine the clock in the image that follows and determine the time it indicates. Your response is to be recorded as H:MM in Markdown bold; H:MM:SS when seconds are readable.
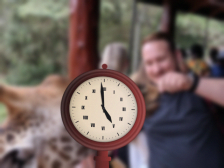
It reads **4:59**
